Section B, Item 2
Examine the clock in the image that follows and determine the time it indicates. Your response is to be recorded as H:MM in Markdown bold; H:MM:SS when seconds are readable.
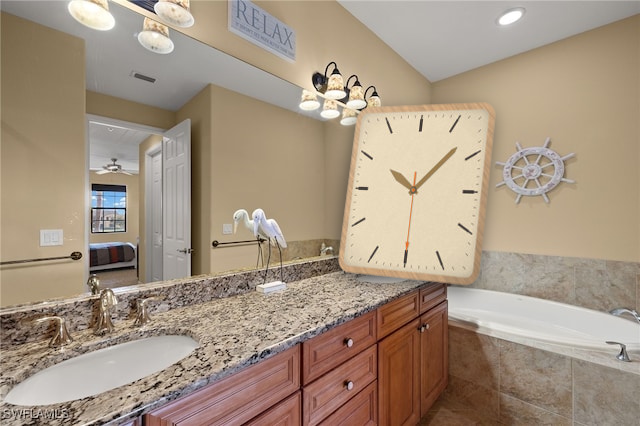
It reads **10:07:30**
